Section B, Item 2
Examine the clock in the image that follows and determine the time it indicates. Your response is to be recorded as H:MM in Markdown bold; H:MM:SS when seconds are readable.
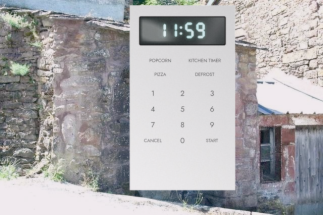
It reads **11:59**
